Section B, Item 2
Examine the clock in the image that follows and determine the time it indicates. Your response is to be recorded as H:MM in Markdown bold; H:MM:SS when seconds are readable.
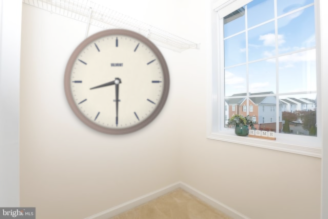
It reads **8:30**
